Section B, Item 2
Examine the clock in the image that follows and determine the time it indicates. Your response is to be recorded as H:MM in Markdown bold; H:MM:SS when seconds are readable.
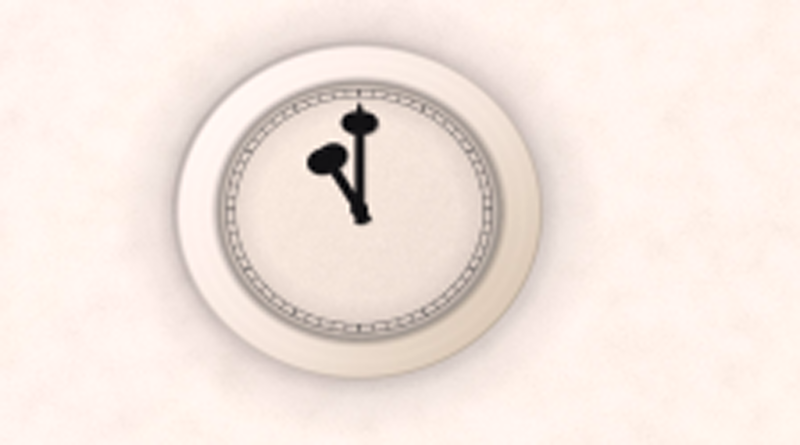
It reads **11:00**
